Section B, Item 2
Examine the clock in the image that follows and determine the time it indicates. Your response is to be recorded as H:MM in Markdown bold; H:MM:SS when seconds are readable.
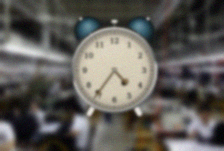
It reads **4:36**
